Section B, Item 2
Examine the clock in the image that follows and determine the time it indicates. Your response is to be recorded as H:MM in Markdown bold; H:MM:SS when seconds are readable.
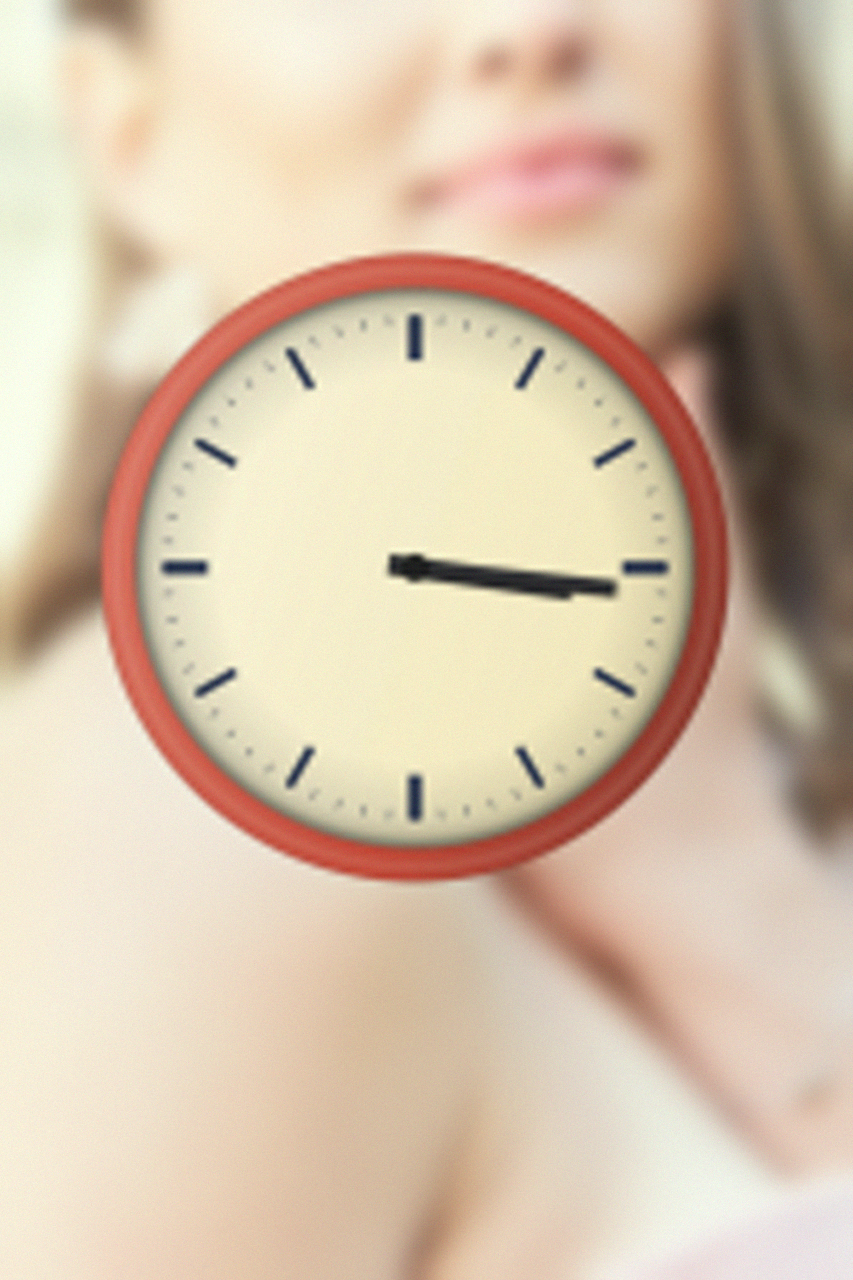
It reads **3:16**
